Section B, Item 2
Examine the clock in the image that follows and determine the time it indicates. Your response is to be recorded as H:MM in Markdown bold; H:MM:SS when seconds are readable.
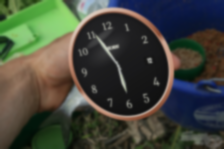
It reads **5:56**
